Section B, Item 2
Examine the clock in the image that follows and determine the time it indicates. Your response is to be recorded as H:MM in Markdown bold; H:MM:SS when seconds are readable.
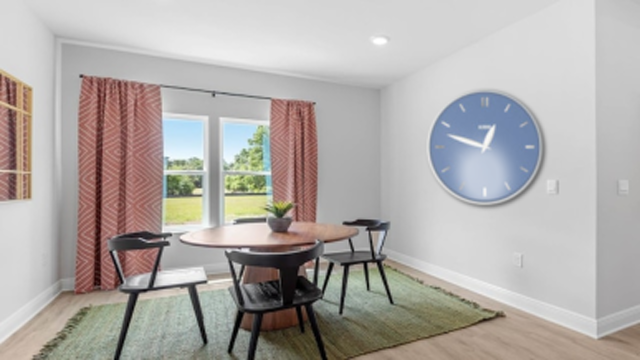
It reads **12:48**
